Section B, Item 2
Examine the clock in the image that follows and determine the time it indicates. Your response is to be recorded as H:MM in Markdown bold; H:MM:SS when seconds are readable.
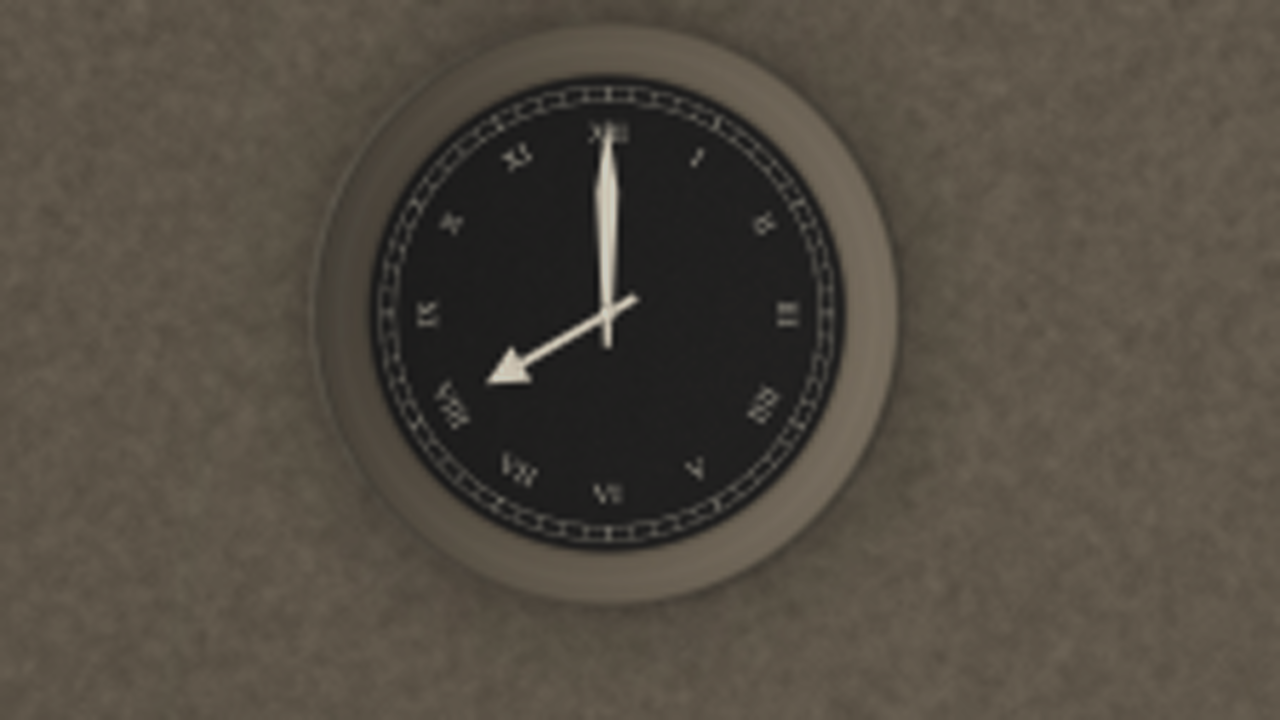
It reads **8:00**
